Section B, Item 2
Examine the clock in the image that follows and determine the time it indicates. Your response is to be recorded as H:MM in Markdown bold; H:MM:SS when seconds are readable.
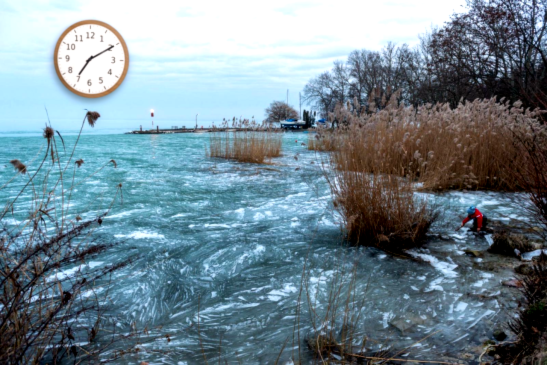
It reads **7:10**
